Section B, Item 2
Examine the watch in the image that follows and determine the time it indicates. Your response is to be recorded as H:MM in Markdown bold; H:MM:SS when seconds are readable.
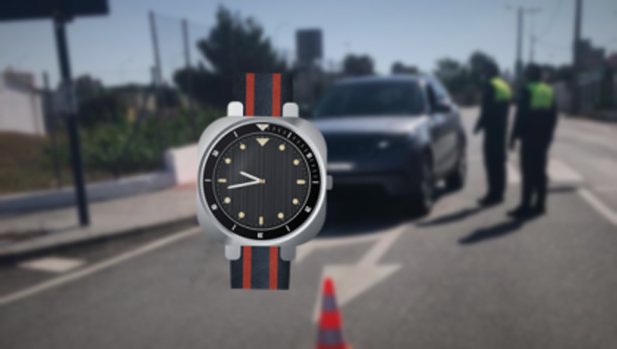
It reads **9:43**
